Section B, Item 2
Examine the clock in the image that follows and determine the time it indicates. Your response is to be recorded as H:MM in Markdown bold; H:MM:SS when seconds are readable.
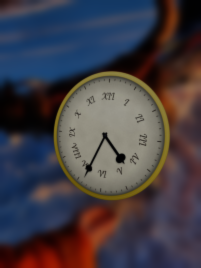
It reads **4:34**
